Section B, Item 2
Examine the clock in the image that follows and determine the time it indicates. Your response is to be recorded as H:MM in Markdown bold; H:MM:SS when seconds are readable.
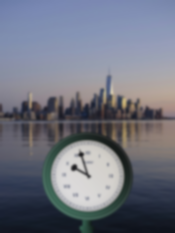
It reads **9:57**
